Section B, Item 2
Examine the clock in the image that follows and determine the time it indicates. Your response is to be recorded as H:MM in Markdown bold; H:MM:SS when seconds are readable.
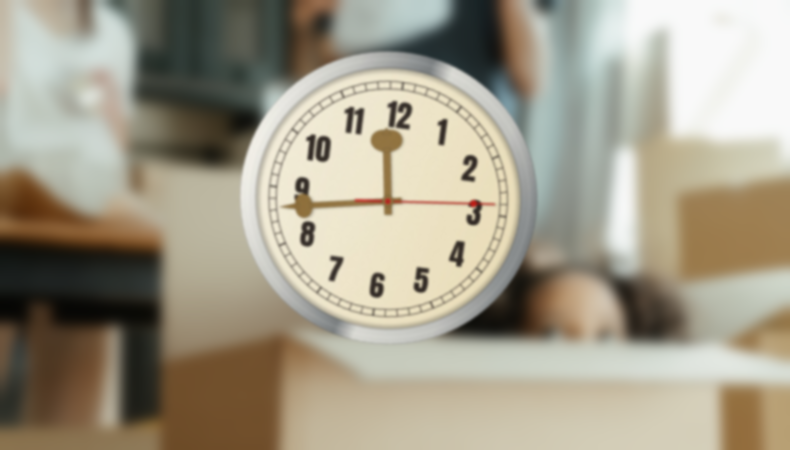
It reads **11:43:14**
